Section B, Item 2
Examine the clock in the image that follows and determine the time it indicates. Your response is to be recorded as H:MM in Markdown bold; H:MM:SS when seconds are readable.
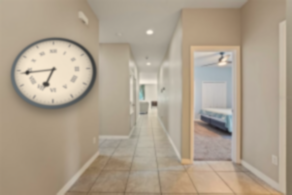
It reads **6:44**
